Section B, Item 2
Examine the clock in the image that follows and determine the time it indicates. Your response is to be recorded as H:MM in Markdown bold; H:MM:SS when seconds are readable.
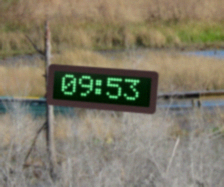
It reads **9:53**
